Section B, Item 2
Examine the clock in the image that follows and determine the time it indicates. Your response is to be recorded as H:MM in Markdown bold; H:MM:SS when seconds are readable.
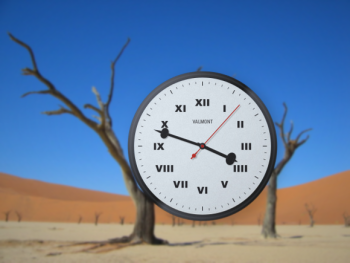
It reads **3:48:07**
